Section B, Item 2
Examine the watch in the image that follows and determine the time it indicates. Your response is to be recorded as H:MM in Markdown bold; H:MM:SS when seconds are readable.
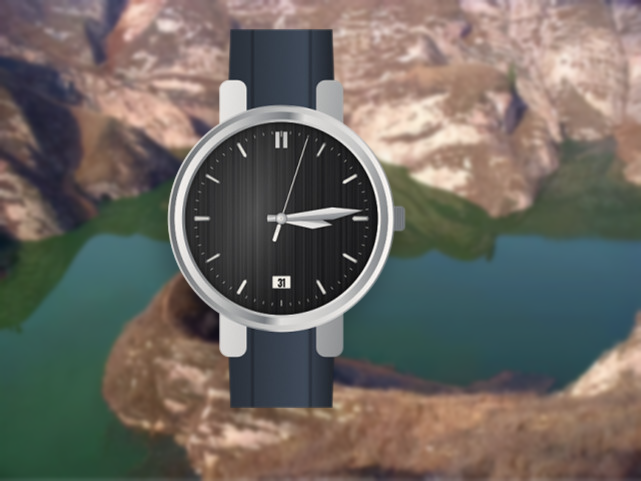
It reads **3:14:03**
